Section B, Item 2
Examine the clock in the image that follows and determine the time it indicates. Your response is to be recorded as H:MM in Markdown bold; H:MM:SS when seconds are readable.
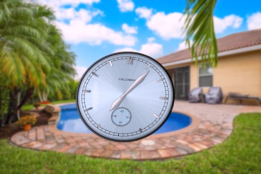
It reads **7:06**
